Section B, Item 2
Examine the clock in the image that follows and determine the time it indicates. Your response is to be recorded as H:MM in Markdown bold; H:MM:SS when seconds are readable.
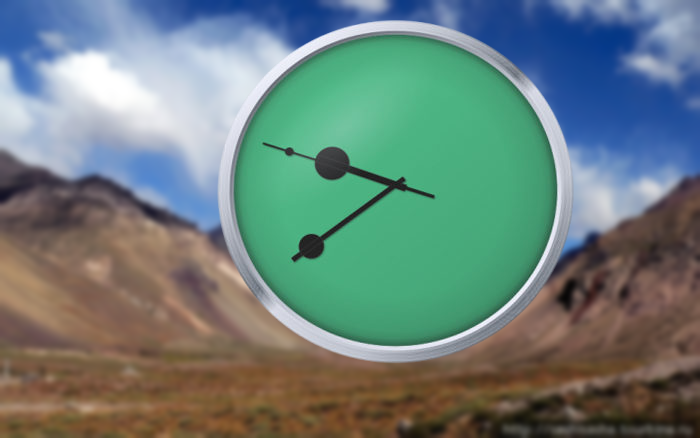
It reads **9:38:48**
